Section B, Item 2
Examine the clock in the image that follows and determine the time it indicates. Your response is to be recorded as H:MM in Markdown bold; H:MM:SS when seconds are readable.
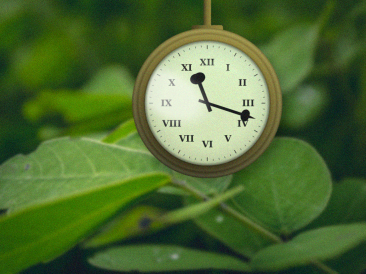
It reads **11:18**
